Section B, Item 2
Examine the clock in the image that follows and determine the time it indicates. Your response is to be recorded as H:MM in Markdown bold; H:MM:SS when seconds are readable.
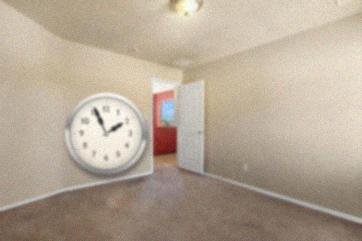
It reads **1:56**
